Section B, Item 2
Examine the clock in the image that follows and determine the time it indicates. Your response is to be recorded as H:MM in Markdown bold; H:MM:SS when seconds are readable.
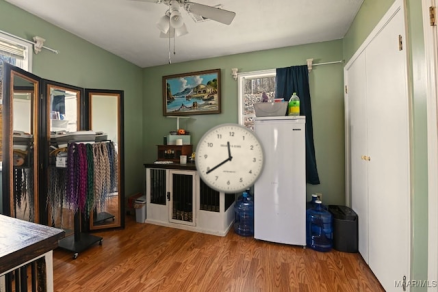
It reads **11:39**
